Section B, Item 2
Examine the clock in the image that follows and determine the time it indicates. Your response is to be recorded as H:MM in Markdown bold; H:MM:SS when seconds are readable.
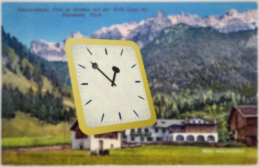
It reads **12:53**
